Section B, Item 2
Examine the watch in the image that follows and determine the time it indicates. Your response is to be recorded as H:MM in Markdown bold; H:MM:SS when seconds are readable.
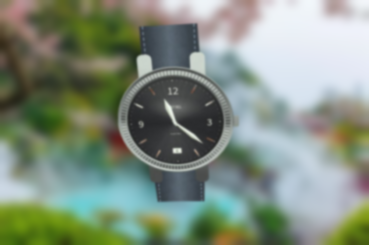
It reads **11:22**
